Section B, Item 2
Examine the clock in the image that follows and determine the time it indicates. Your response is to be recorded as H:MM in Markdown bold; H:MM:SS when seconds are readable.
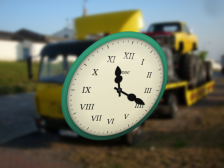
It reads **11:19**
